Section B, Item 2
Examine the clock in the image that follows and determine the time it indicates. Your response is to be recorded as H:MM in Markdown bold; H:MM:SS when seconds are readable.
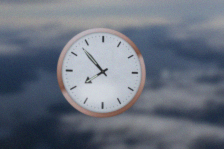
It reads **7:53**
